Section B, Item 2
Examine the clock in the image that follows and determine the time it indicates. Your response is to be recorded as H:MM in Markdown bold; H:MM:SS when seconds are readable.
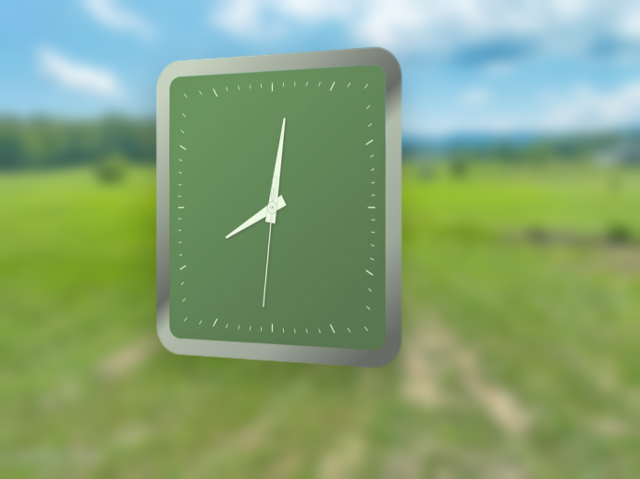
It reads **8:01:31**
